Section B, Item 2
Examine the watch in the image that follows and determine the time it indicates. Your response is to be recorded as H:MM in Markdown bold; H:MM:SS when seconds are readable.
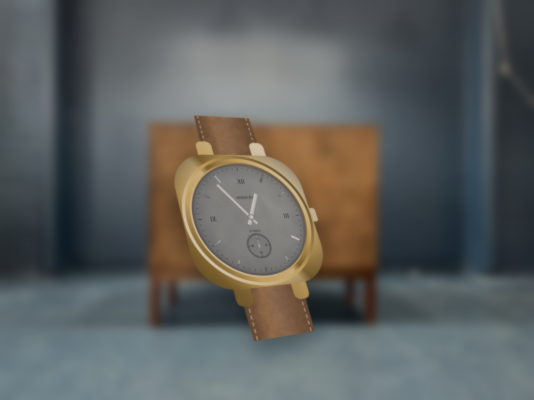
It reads **12:54**
